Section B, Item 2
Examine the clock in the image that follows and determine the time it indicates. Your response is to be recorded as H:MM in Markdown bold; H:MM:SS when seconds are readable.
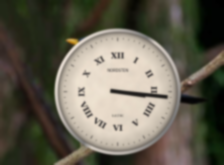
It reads **3:16**
